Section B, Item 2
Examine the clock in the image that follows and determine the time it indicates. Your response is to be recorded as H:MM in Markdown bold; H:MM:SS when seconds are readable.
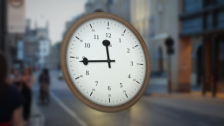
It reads **11:44**
